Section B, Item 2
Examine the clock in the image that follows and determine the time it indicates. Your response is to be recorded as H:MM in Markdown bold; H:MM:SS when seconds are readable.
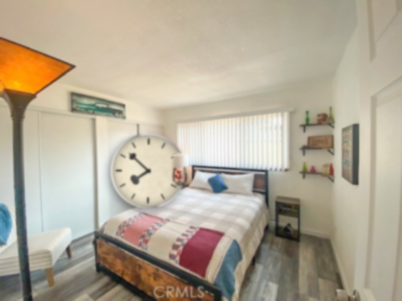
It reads **7:52**
